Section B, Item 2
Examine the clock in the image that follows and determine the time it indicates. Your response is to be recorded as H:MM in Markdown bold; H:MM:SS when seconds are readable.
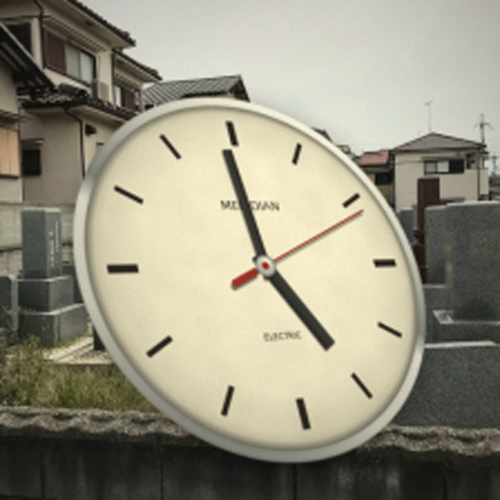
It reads **4:59:11**
